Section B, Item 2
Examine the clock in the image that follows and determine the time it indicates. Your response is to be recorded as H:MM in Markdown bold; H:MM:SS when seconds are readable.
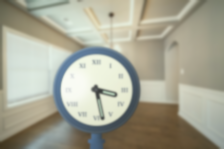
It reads **3:28**
